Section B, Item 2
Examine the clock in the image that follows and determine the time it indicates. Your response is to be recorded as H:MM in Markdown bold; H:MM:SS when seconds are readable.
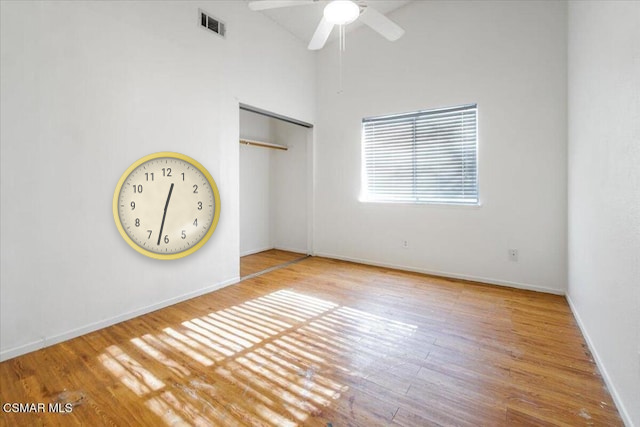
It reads **12:32**
